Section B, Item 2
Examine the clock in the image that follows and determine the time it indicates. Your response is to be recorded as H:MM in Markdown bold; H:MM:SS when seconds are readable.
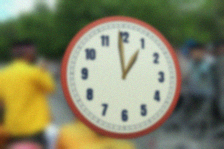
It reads **12:59**
